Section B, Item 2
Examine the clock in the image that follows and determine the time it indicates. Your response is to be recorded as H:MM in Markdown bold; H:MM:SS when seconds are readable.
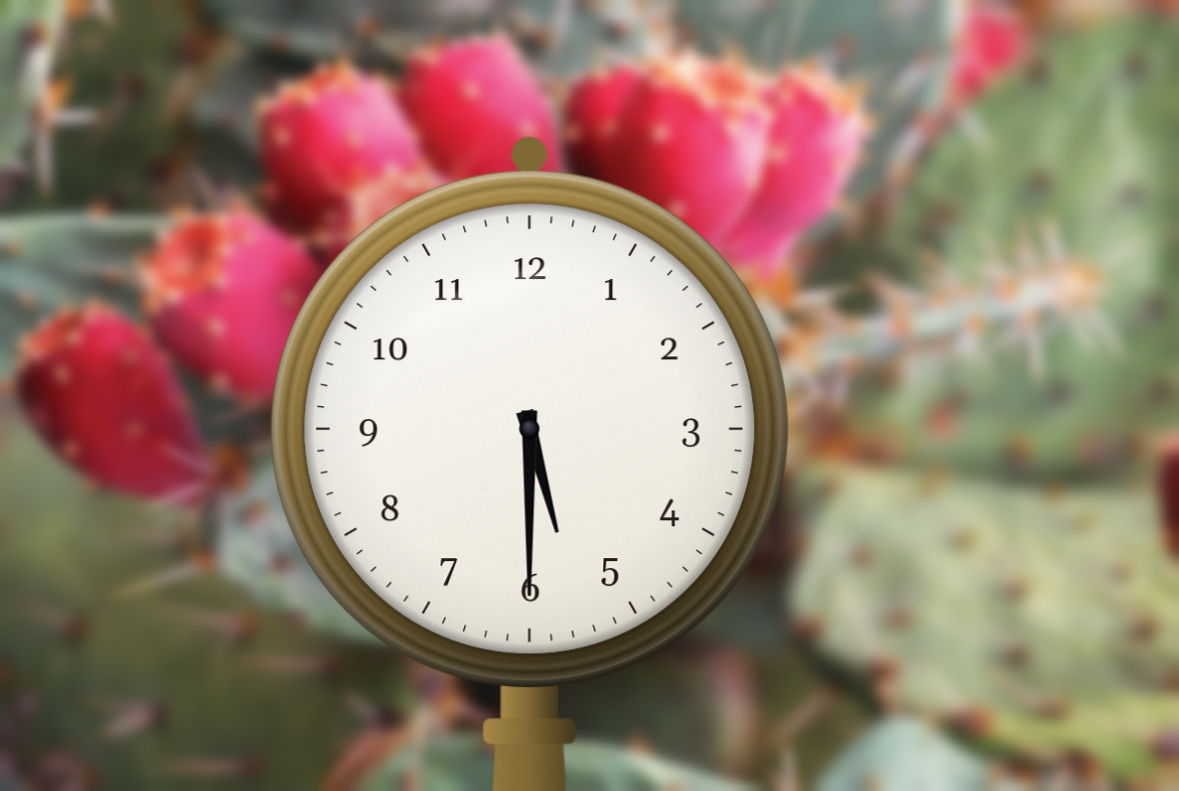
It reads **5:30**
